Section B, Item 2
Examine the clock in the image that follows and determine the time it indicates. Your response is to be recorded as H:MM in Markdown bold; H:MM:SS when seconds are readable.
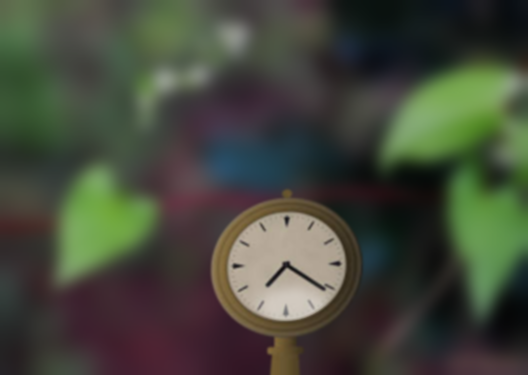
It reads **7:21**
